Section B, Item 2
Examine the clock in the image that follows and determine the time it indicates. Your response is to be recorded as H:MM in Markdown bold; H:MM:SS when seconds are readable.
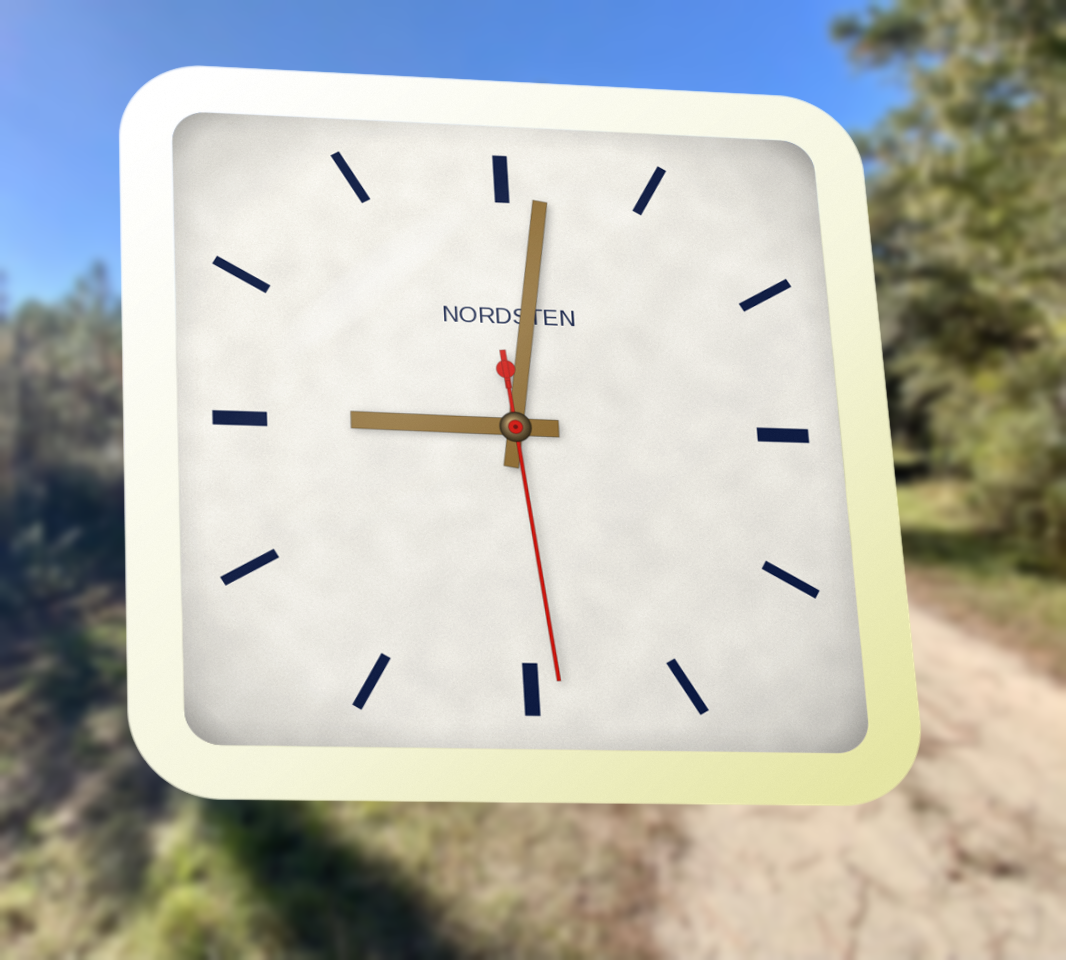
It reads **9:01:29**
